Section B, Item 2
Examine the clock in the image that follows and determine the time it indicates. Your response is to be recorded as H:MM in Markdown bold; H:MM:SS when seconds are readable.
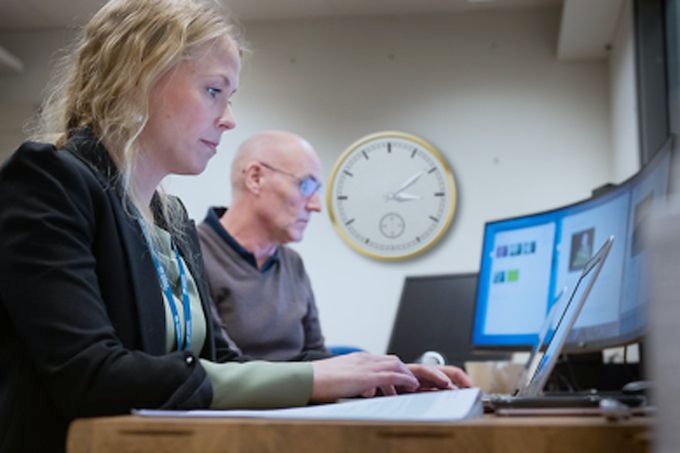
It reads **3:09**
